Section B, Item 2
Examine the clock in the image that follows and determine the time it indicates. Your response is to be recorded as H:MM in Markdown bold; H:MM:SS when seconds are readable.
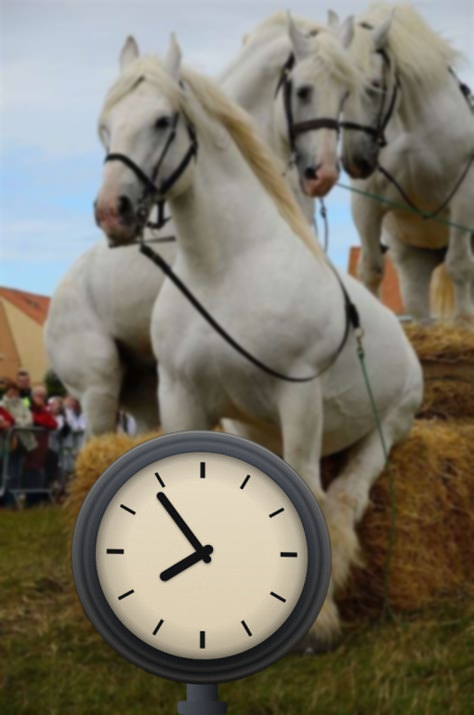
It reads **7:54**
